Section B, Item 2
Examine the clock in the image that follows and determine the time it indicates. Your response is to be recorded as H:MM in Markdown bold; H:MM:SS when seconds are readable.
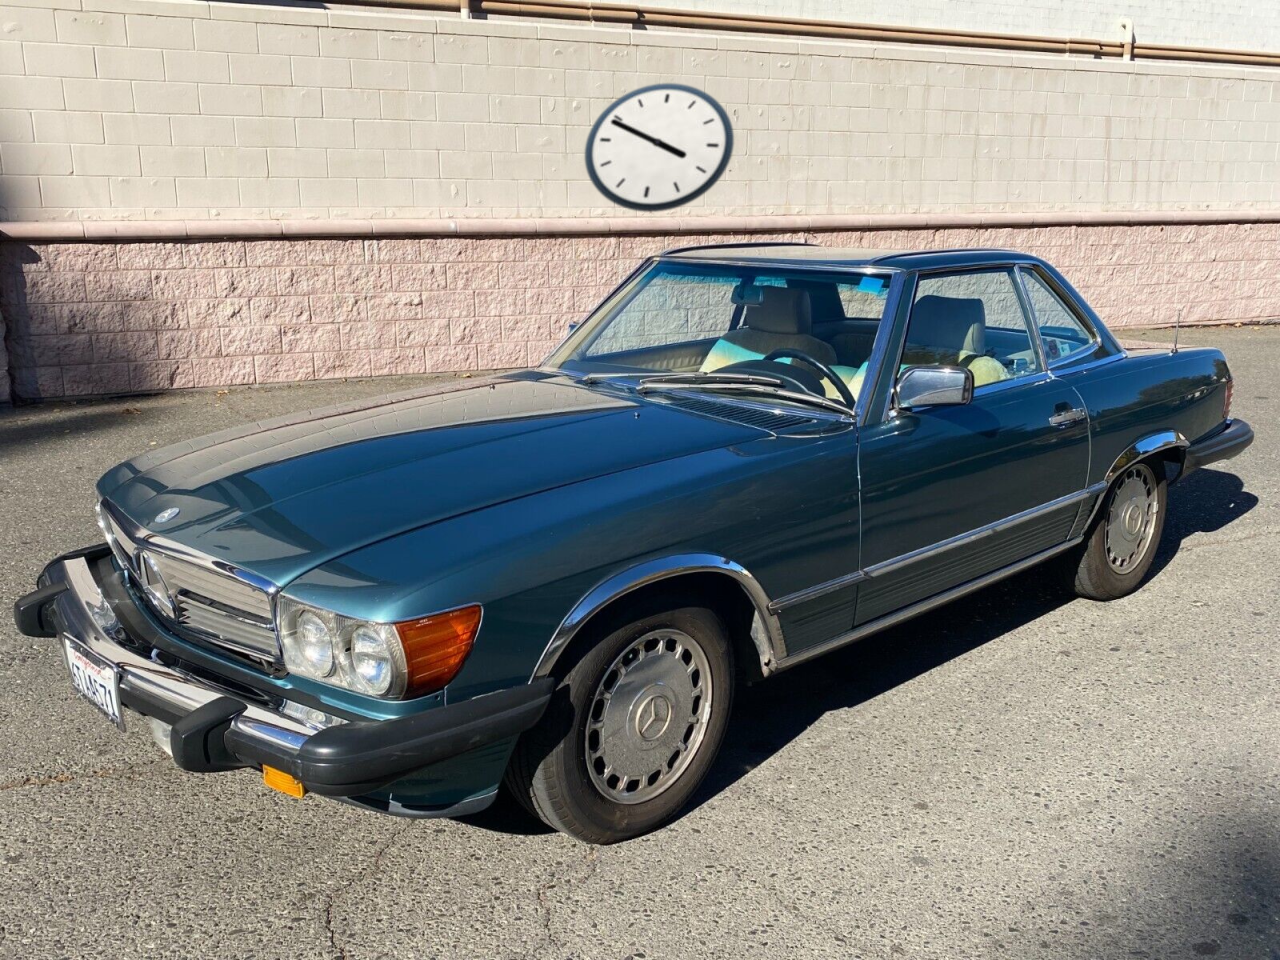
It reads **3:49**
